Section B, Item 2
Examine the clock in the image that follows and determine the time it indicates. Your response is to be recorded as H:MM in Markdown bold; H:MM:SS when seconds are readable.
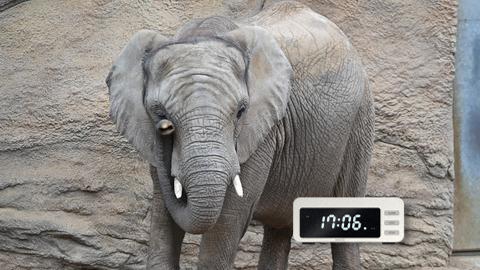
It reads **17:06**
